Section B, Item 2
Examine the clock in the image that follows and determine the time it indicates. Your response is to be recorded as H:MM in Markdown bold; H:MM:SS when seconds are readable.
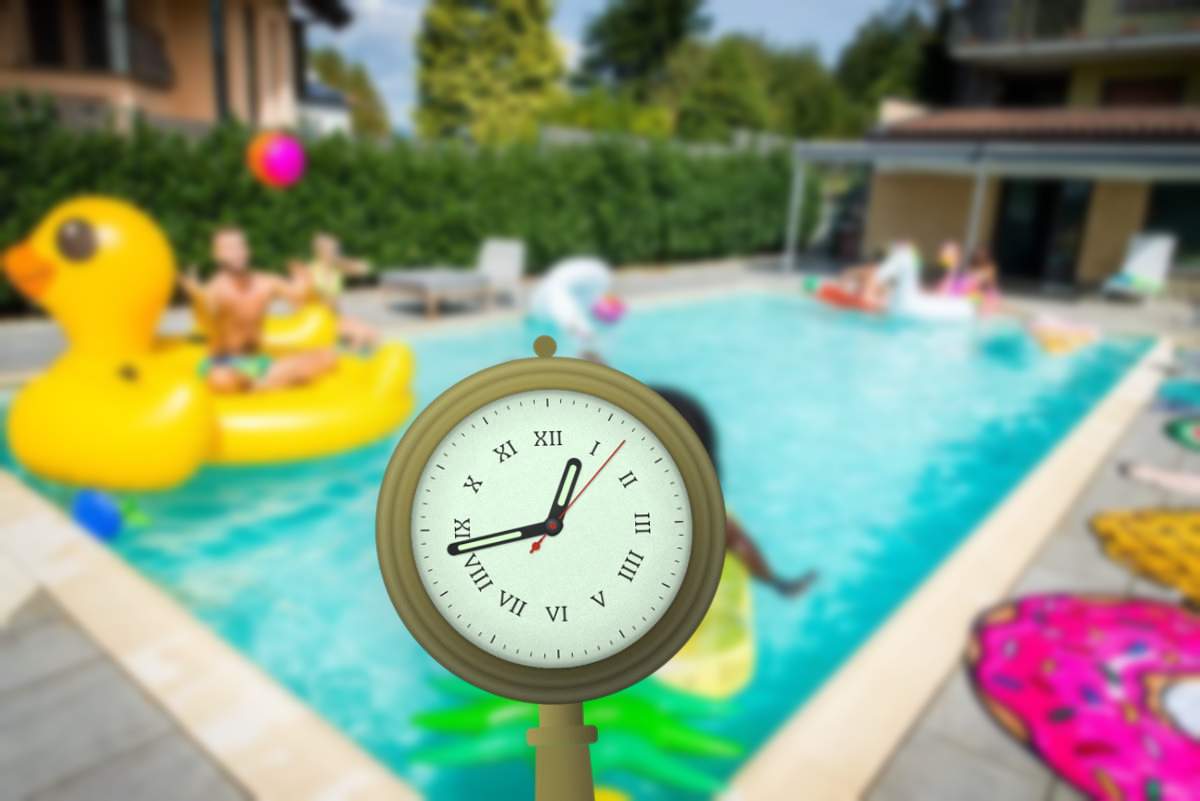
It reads **12:43:07**
